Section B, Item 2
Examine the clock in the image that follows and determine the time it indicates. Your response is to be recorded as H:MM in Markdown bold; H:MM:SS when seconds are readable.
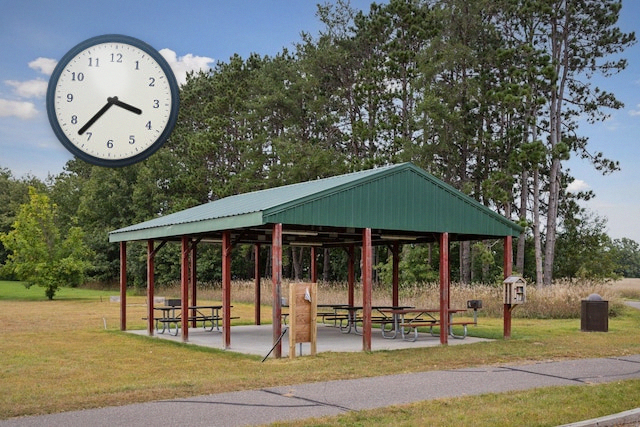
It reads **3:37**
